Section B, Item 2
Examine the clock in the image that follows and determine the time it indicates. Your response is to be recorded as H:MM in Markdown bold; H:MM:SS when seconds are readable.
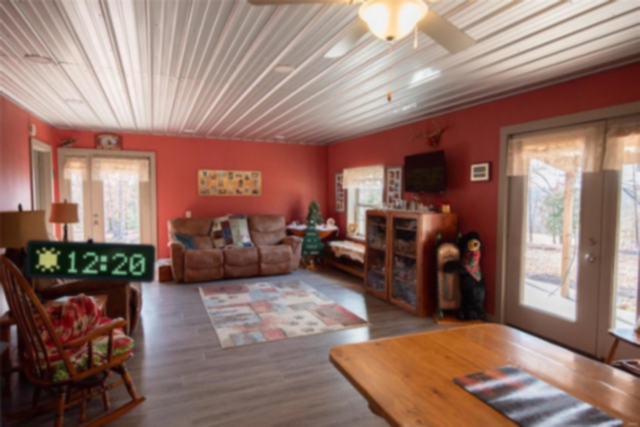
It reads **12:20**
